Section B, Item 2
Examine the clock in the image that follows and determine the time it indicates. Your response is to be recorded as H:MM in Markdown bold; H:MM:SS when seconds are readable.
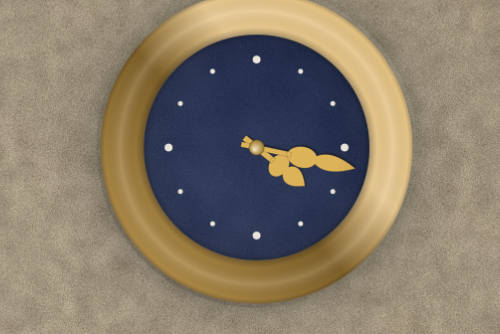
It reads **4:17**
